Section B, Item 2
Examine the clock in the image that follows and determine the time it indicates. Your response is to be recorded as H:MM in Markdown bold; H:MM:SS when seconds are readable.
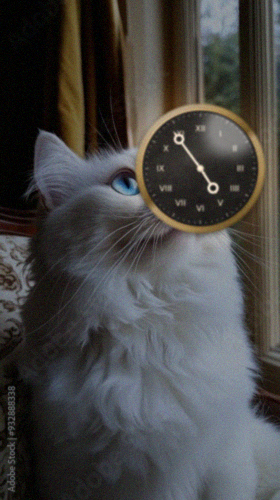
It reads **4:54**
